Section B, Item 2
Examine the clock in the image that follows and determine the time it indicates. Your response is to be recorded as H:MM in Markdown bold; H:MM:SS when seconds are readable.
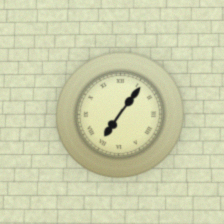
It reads **7:06**
